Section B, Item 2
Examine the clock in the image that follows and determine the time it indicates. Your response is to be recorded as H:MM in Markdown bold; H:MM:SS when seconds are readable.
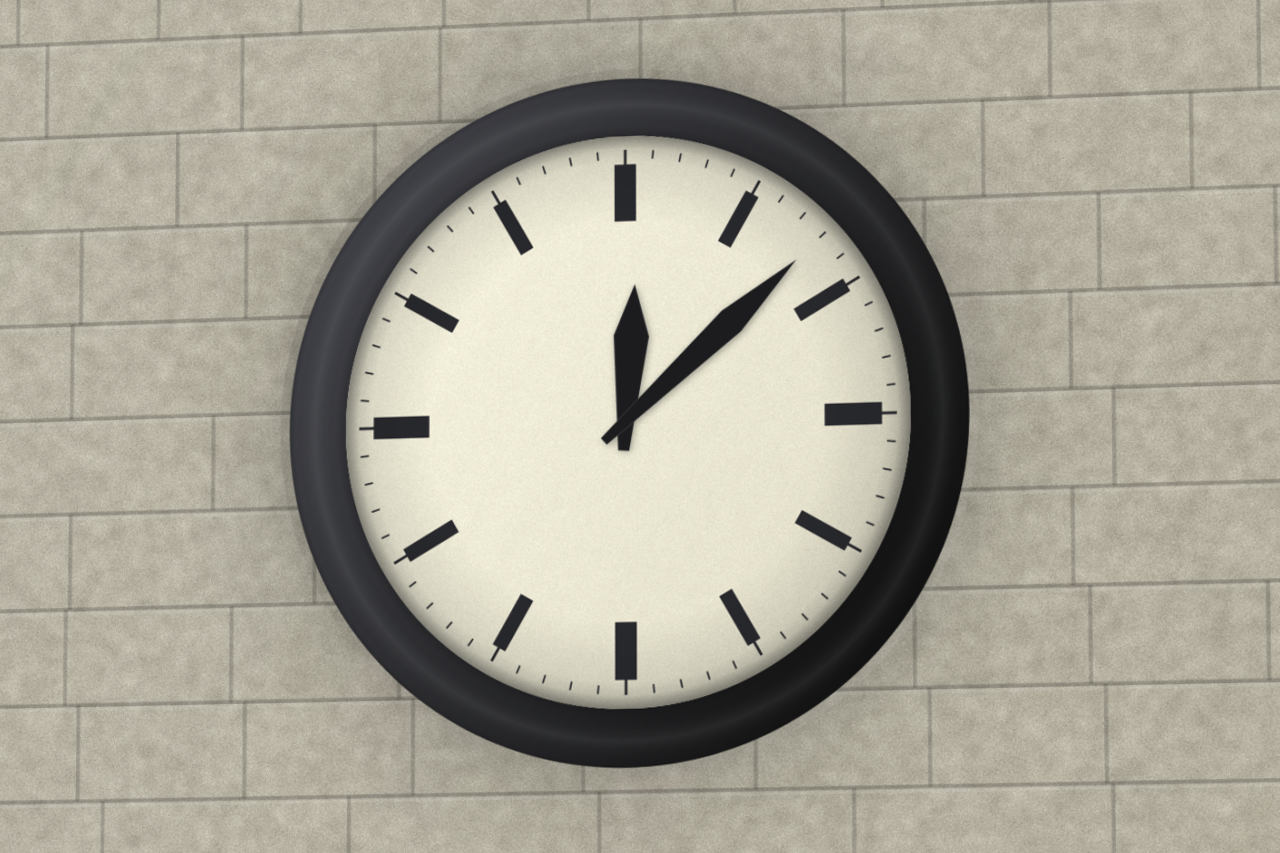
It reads **12:08**
